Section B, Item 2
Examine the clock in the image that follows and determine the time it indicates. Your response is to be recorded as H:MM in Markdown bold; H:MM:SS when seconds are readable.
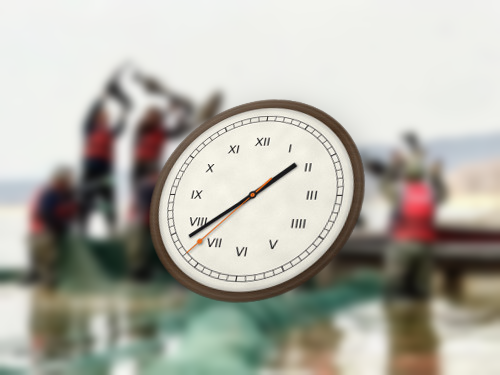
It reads **1:38:37**
